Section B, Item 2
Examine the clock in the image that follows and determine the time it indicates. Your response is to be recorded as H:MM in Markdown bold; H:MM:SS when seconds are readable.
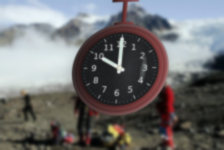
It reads **10:00**
